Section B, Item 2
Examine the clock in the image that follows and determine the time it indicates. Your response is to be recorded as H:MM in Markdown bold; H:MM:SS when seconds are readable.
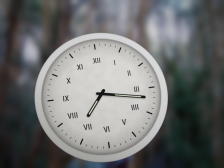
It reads **7:17**
